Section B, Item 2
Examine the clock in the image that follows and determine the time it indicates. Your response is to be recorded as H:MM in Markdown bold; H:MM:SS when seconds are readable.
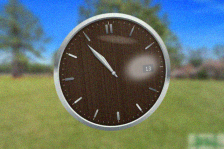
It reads **10:54**
